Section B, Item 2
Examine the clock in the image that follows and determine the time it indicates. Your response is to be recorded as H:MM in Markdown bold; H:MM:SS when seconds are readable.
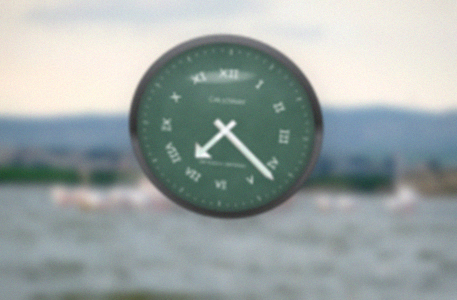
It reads **7:22**
